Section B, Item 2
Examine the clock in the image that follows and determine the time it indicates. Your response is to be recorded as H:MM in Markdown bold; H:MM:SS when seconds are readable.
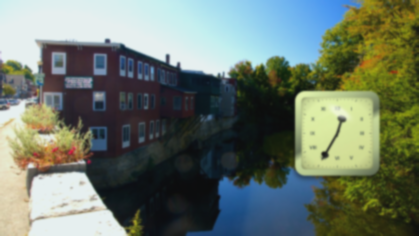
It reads **12:35**
